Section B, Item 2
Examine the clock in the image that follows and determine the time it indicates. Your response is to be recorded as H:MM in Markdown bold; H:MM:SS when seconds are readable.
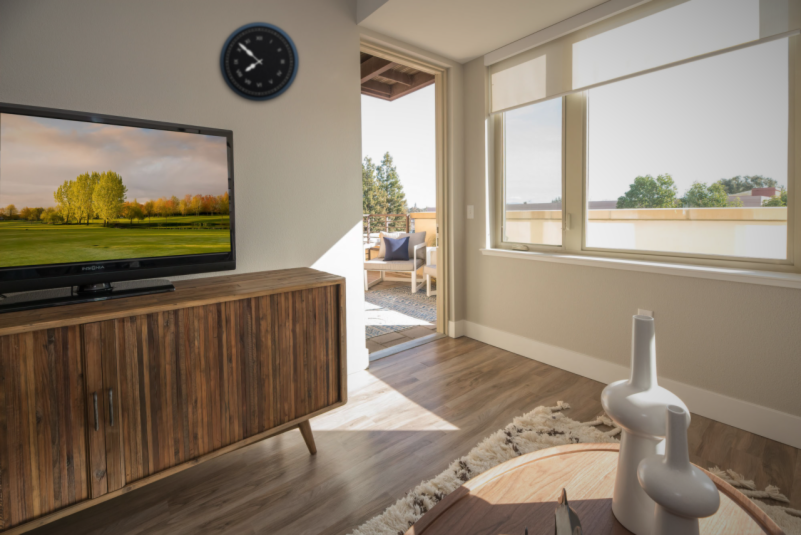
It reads **7:52**
